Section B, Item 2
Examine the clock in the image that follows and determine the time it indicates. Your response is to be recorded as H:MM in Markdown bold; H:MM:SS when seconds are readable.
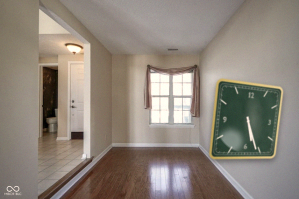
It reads **5:26**
